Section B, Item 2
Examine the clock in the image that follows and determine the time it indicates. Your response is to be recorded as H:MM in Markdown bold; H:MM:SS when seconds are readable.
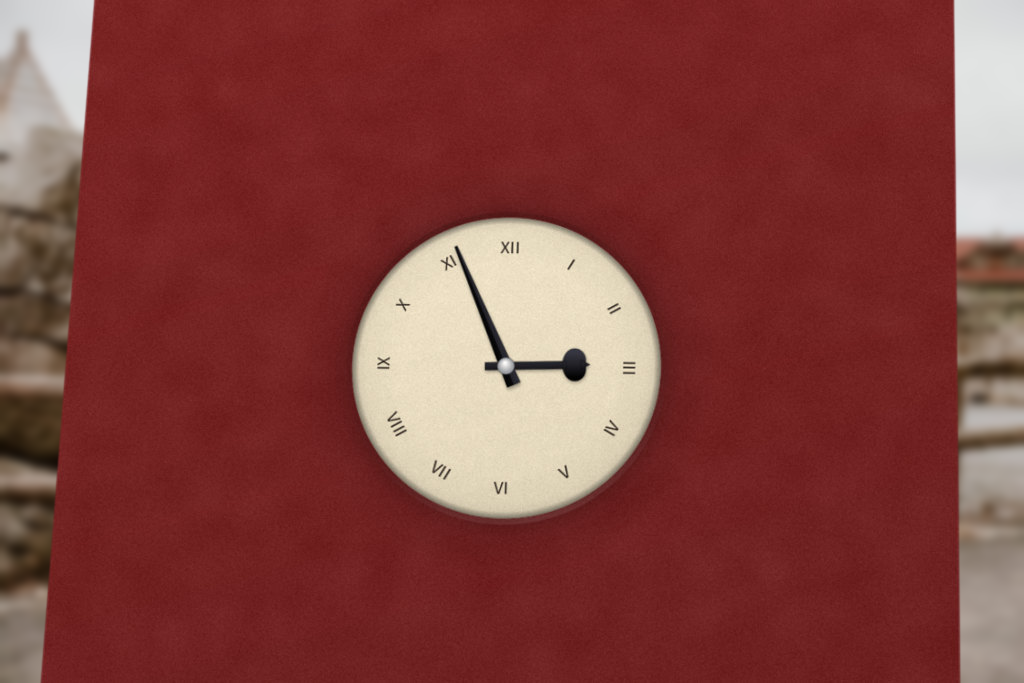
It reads **2:56**
